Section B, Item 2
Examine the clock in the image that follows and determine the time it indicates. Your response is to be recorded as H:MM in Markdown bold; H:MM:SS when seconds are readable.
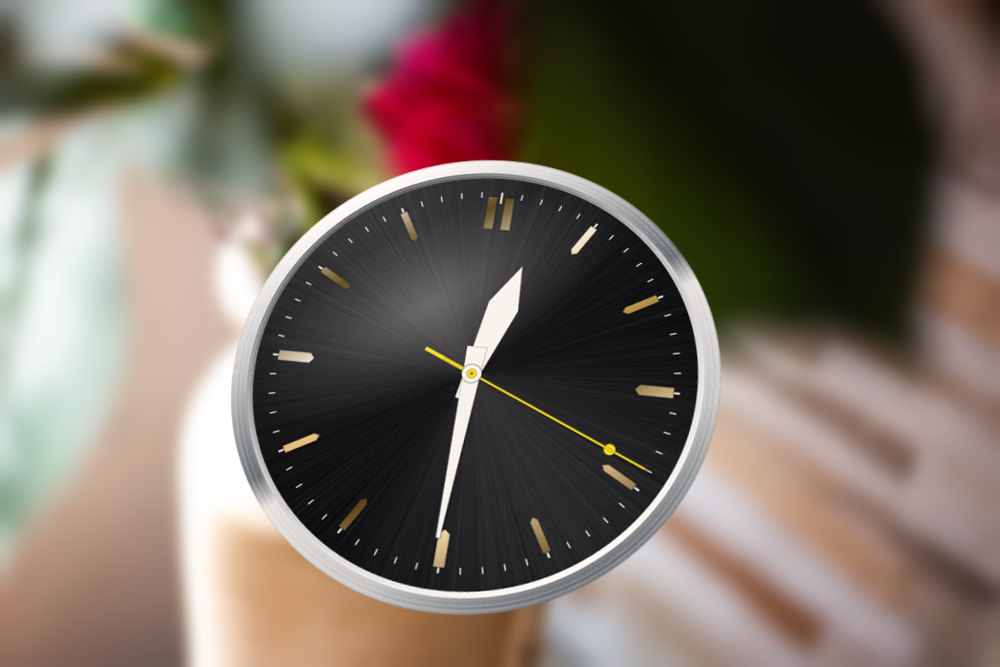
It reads **12:30:19**
